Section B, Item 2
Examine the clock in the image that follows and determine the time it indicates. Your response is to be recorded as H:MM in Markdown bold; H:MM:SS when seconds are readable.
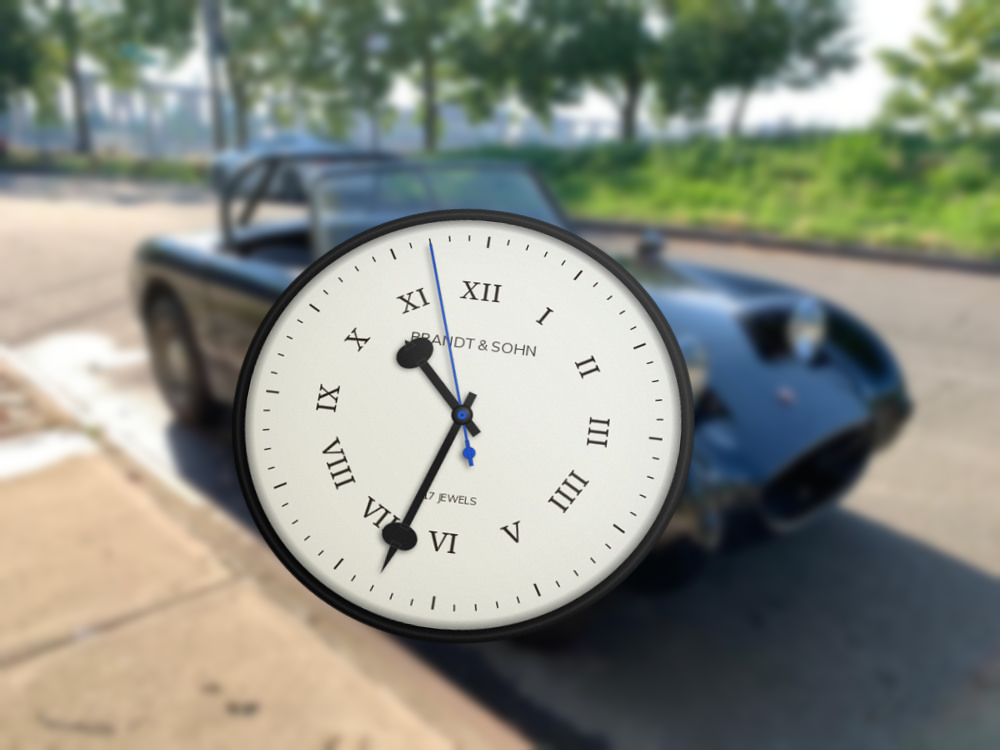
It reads **10:32:57**
